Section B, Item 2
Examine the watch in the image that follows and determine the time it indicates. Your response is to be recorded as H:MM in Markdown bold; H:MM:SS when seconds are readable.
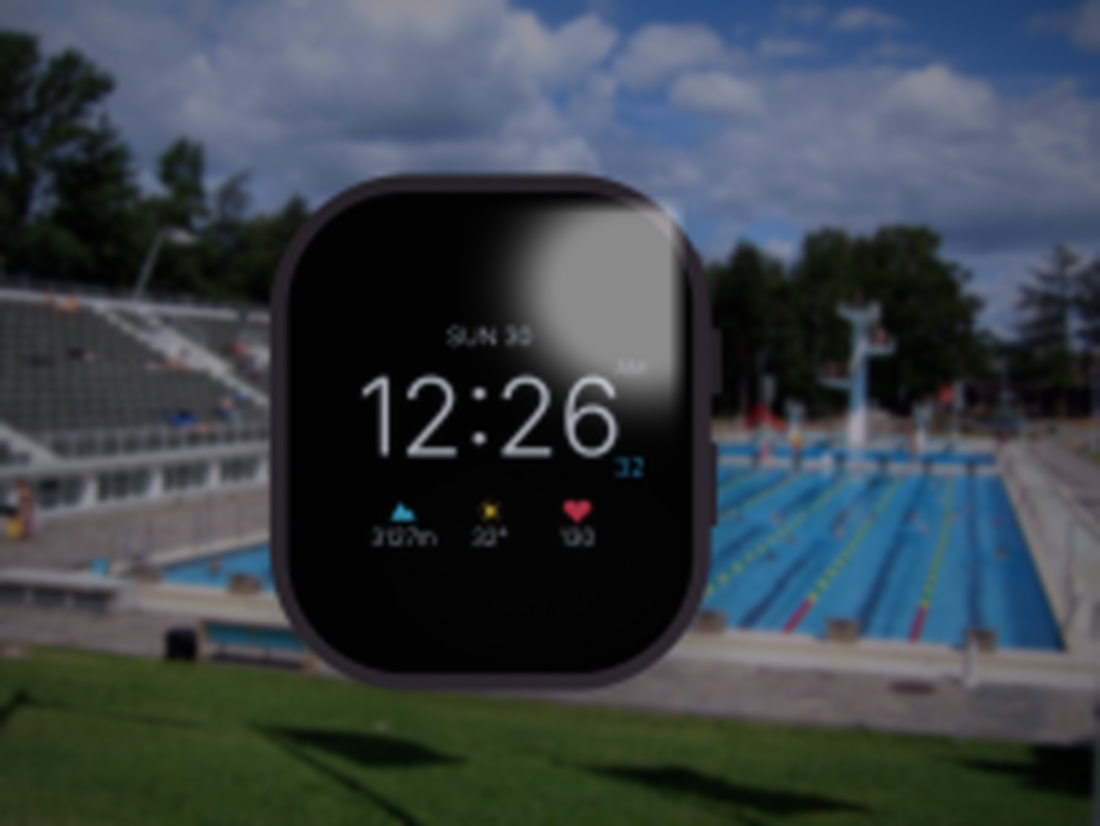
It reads **12:26**
